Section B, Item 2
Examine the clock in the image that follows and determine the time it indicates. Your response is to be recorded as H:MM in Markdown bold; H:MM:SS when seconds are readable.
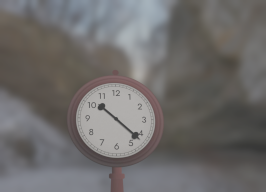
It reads **10:22**
